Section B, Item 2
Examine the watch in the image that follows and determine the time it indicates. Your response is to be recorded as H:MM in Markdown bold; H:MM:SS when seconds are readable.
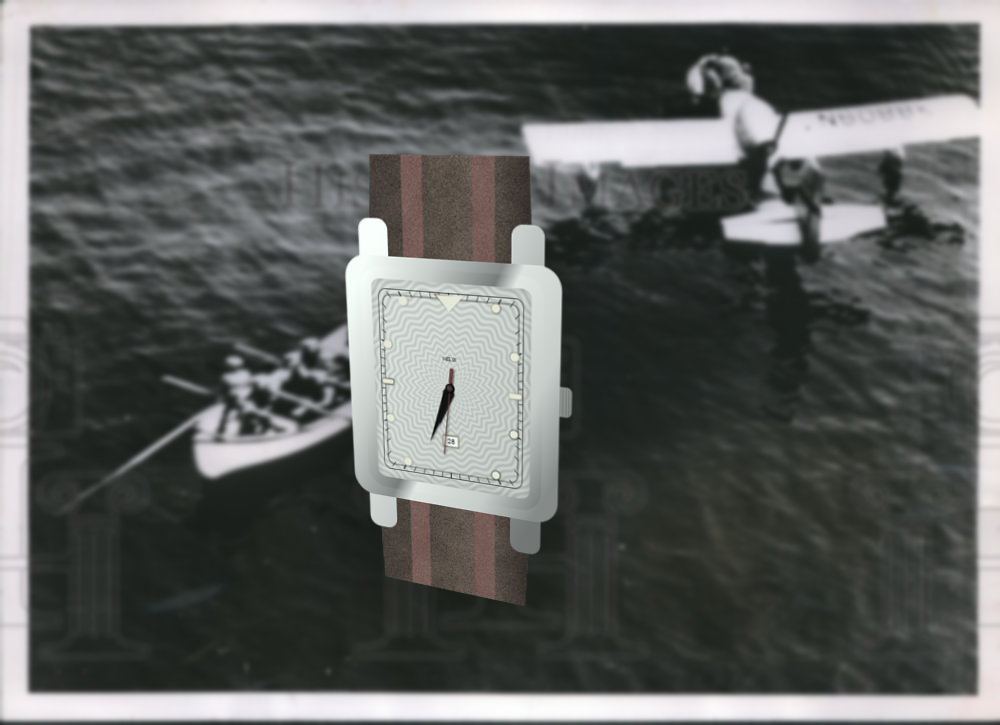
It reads **6:33:31**
